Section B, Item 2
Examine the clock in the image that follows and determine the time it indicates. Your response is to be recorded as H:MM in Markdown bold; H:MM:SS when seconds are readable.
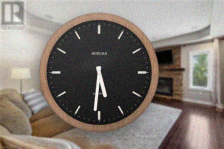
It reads **5:31**
